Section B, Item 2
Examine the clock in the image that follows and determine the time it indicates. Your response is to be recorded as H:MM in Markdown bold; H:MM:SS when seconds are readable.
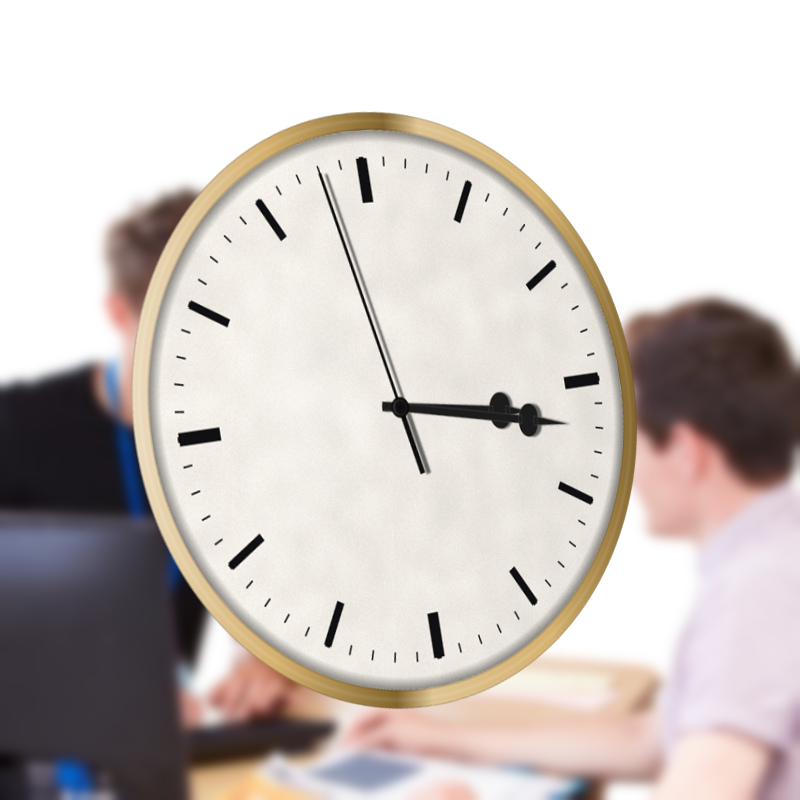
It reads **3:16:58**
